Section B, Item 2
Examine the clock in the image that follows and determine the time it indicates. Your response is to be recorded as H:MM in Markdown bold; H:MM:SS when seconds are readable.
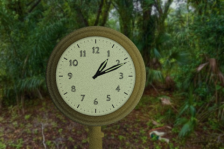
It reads **1:11**
